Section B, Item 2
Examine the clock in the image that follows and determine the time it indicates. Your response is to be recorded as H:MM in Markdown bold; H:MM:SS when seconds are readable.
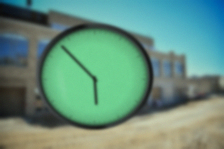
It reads **5:53**
